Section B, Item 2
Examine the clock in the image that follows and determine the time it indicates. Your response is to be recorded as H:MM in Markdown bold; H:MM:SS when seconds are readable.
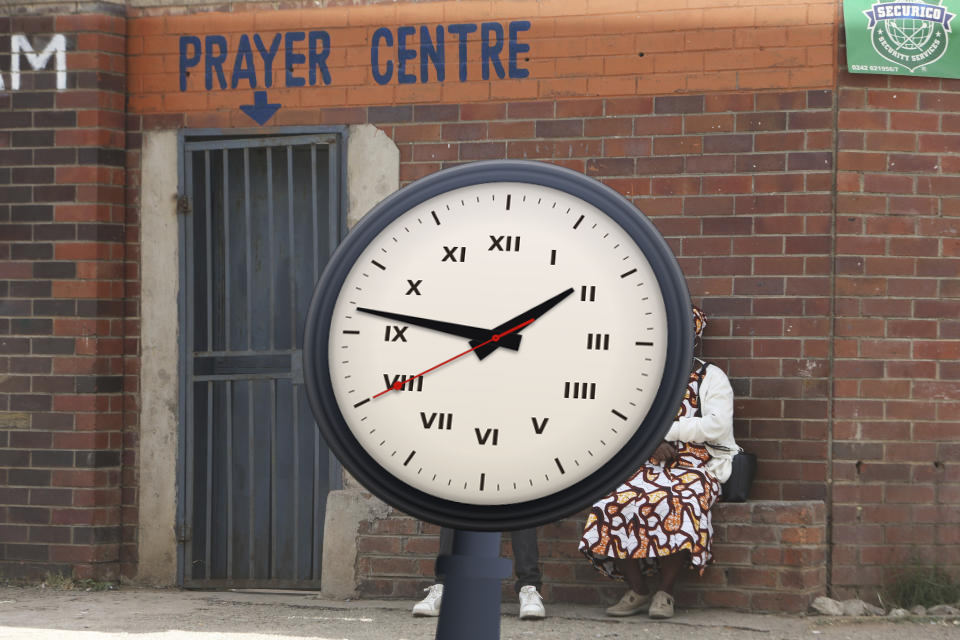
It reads **1:46:40**
